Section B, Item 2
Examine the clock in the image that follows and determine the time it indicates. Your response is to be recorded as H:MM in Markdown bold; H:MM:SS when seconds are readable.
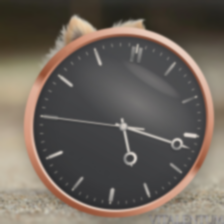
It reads **5:16:45**
